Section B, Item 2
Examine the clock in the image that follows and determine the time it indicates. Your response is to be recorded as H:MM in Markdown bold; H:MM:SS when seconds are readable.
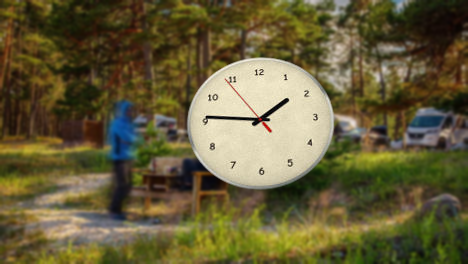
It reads **1:45:54**
